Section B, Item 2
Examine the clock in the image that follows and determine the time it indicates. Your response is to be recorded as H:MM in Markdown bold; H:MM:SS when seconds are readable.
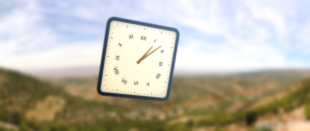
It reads **1:08**
